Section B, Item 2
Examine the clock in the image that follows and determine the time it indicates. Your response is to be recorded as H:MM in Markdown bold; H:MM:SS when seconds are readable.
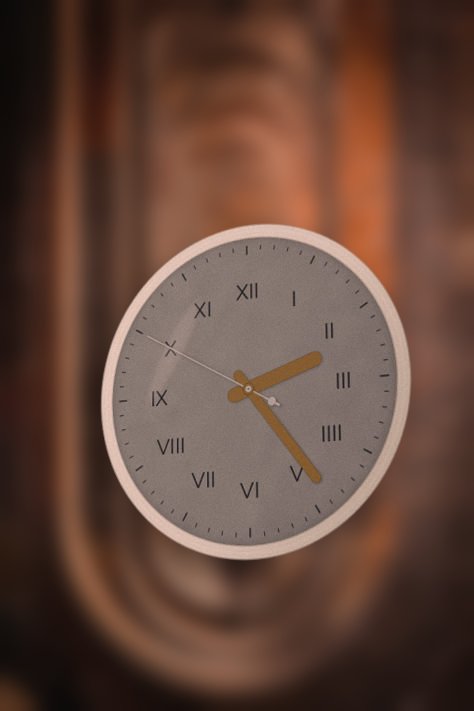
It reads **2:23:50**
